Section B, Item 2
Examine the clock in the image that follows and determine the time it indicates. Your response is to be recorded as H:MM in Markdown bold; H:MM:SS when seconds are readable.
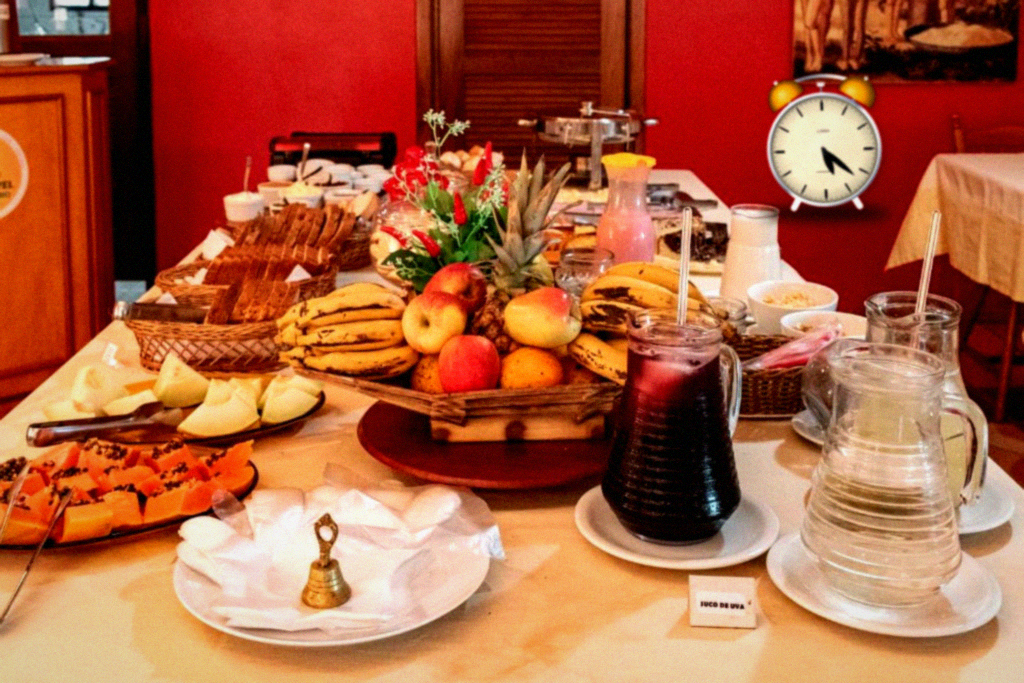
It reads **5:22**
